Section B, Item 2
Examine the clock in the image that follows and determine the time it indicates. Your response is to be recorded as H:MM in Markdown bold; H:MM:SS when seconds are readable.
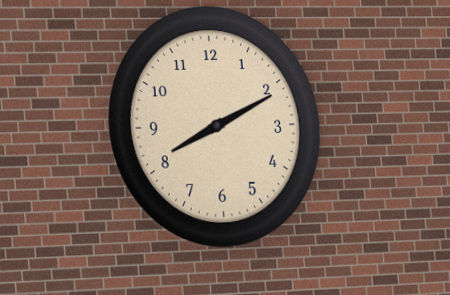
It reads **8:11**
